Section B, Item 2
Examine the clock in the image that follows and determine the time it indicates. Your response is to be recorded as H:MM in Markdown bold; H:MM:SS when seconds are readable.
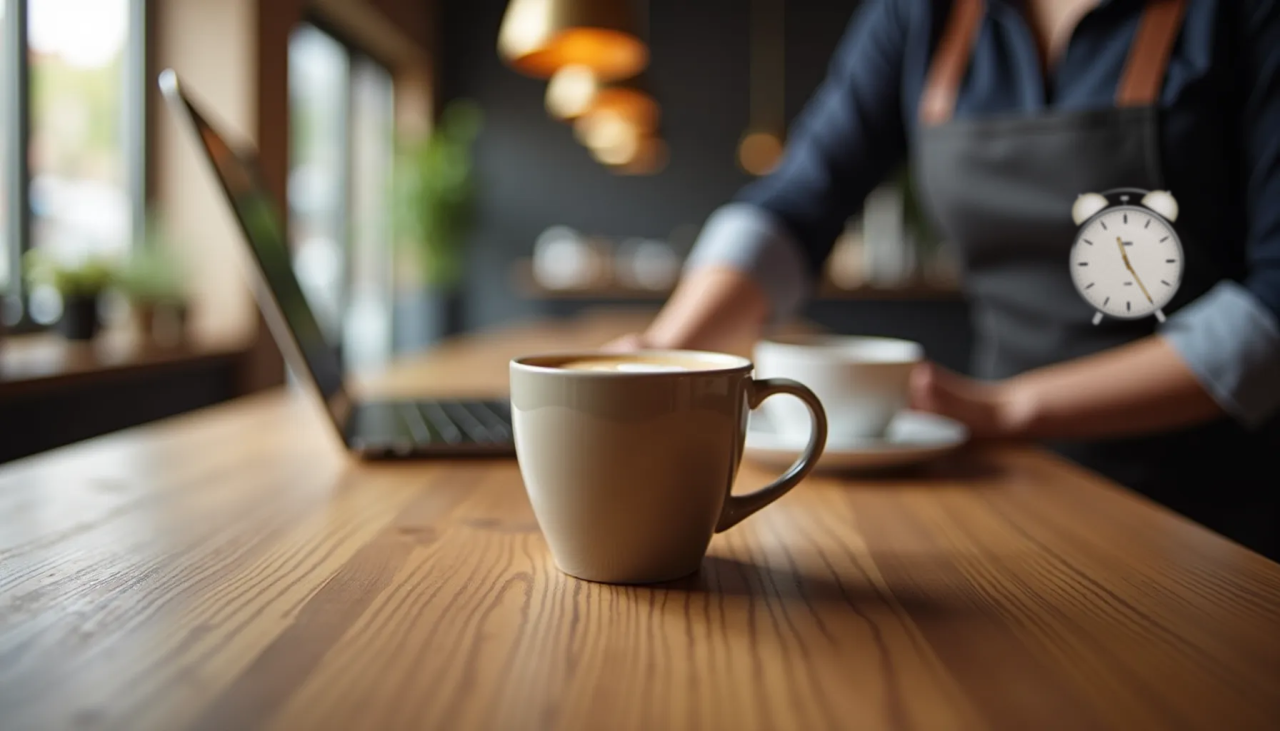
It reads **11:25**
